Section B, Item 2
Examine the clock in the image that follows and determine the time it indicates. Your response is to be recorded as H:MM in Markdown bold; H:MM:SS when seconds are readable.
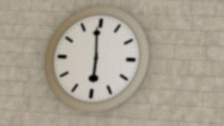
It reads **5:59**
